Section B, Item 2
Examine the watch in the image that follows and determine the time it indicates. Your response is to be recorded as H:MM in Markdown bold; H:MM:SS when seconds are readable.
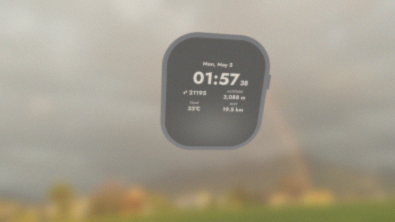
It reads **1:57**
